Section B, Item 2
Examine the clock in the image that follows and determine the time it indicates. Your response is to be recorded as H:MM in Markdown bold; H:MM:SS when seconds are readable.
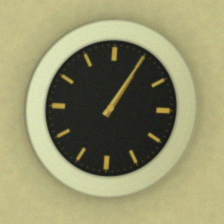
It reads **1:05**
